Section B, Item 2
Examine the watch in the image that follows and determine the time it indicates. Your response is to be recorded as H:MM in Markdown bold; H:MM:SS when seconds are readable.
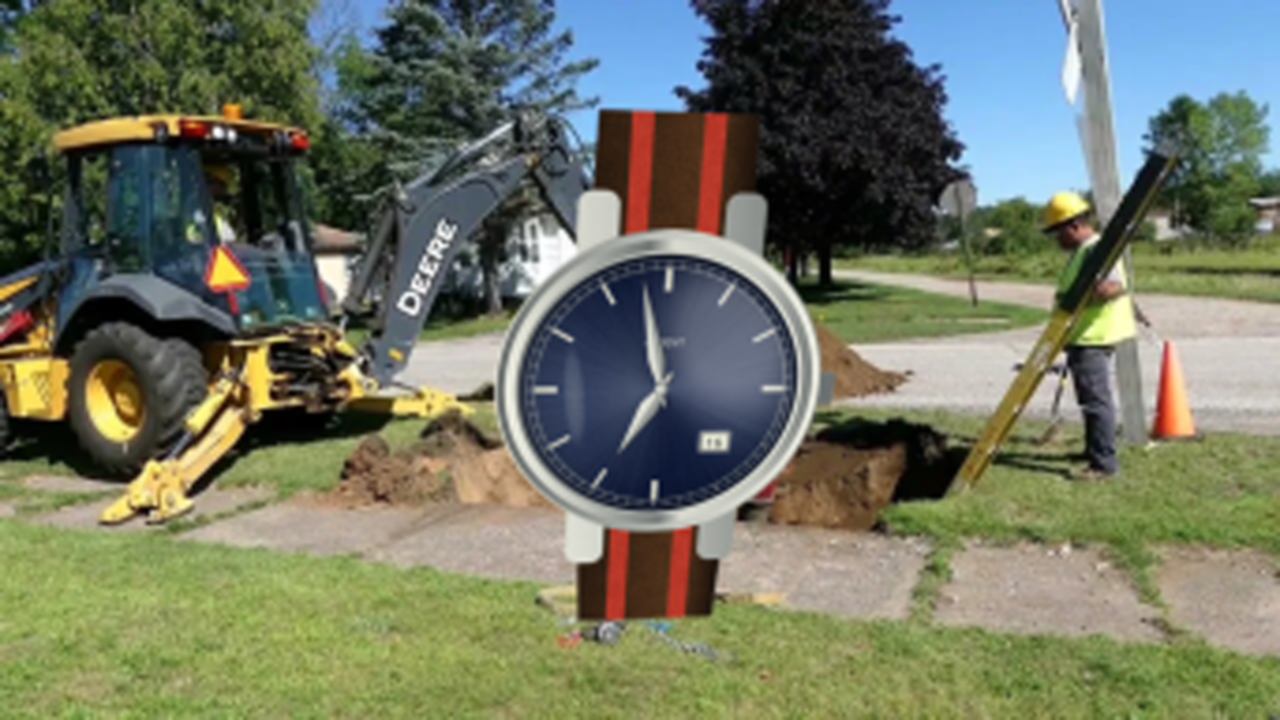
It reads **6:58**
